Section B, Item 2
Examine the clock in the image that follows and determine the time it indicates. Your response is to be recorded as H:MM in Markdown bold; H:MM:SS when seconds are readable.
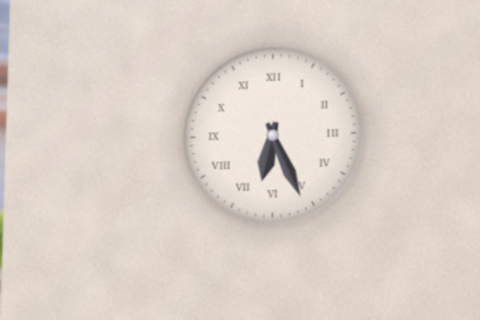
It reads **6:26**
